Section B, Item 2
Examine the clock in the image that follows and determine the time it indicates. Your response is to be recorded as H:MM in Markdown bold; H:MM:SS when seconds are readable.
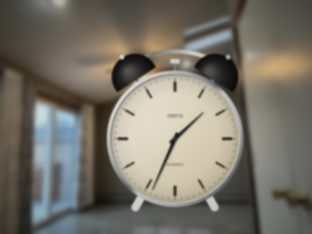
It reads **1:34**
